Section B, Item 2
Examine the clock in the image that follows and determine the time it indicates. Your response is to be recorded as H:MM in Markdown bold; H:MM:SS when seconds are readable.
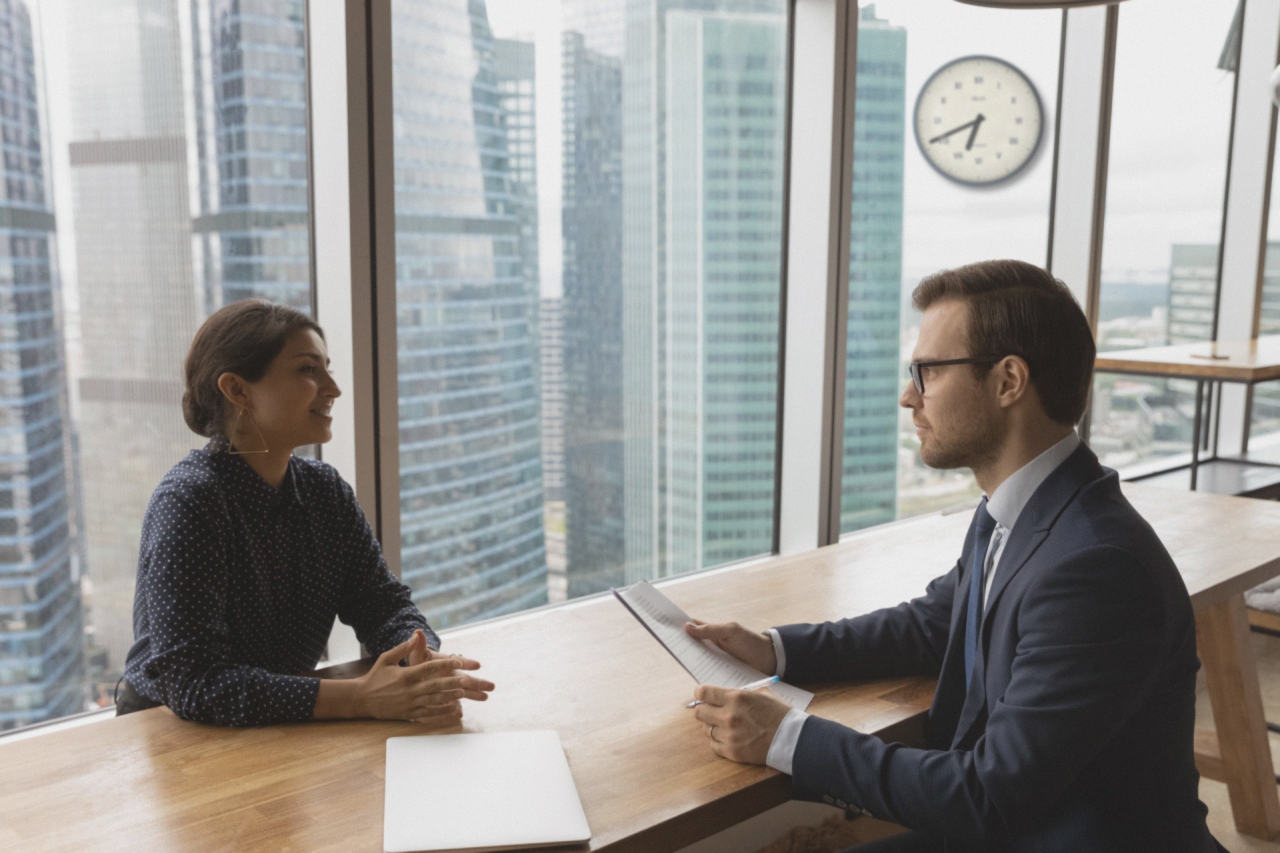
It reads **6:41**
